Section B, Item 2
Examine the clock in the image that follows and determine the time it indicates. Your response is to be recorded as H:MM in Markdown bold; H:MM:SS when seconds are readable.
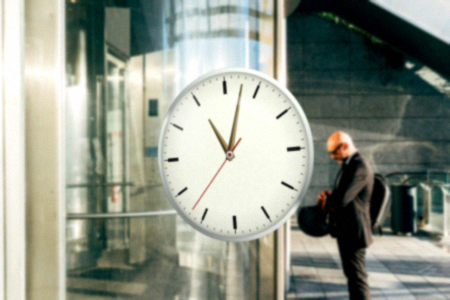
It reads **11:02:37**
